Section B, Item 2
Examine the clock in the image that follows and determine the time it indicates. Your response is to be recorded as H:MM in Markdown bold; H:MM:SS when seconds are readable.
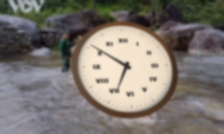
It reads **6:51**
